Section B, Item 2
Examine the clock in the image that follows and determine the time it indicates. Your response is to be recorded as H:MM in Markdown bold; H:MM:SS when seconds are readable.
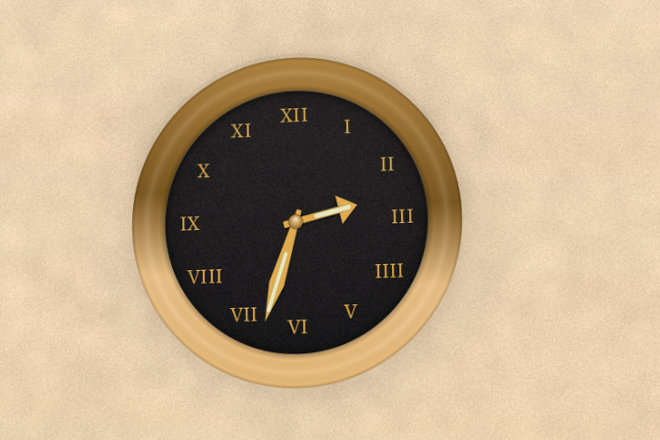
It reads **2:33**
